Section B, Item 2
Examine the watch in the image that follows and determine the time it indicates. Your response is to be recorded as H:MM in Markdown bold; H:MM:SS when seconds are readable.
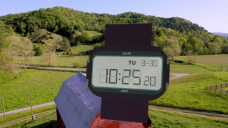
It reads **10:25:20**
